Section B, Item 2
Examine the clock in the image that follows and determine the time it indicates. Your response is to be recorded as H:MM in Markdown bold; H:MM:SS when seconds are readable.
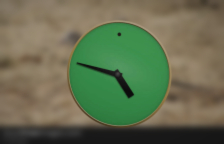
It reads **4:47**
